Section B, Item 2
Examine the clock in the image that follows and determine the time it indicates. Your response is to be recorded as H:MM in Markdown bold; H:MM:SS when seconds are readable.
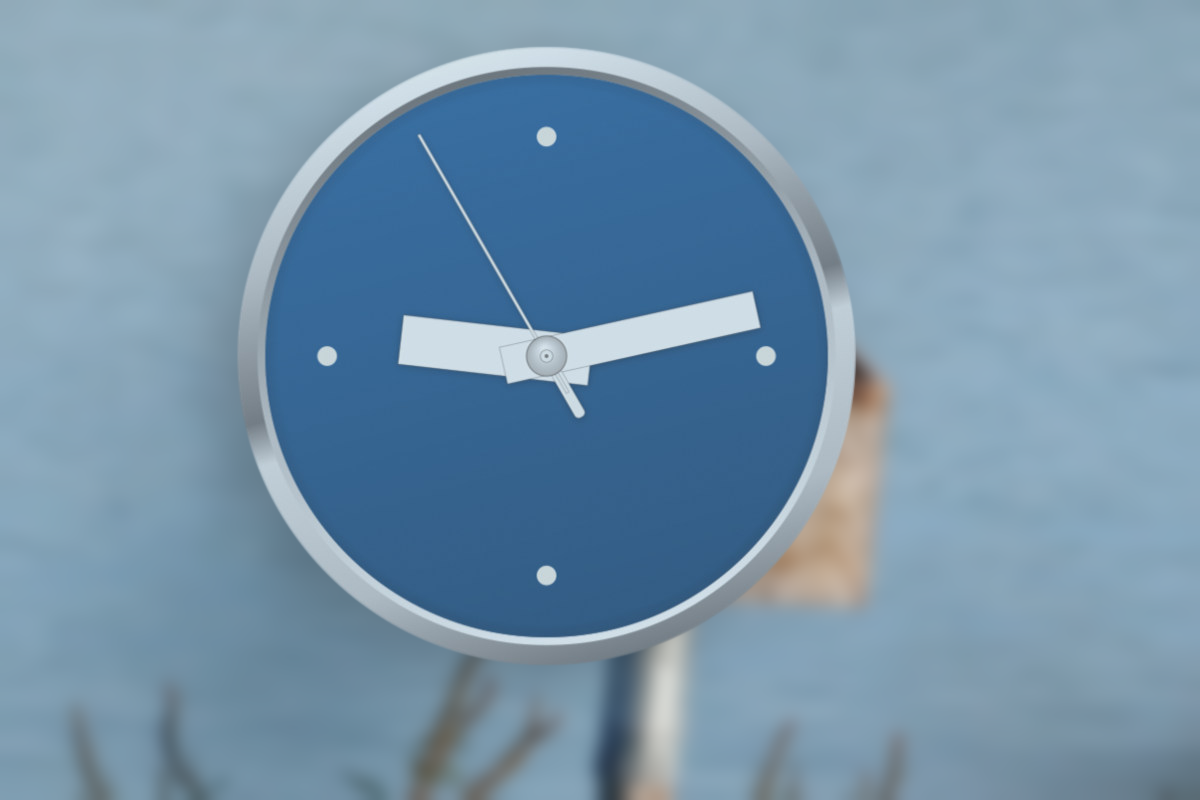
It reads **9:12:55**
